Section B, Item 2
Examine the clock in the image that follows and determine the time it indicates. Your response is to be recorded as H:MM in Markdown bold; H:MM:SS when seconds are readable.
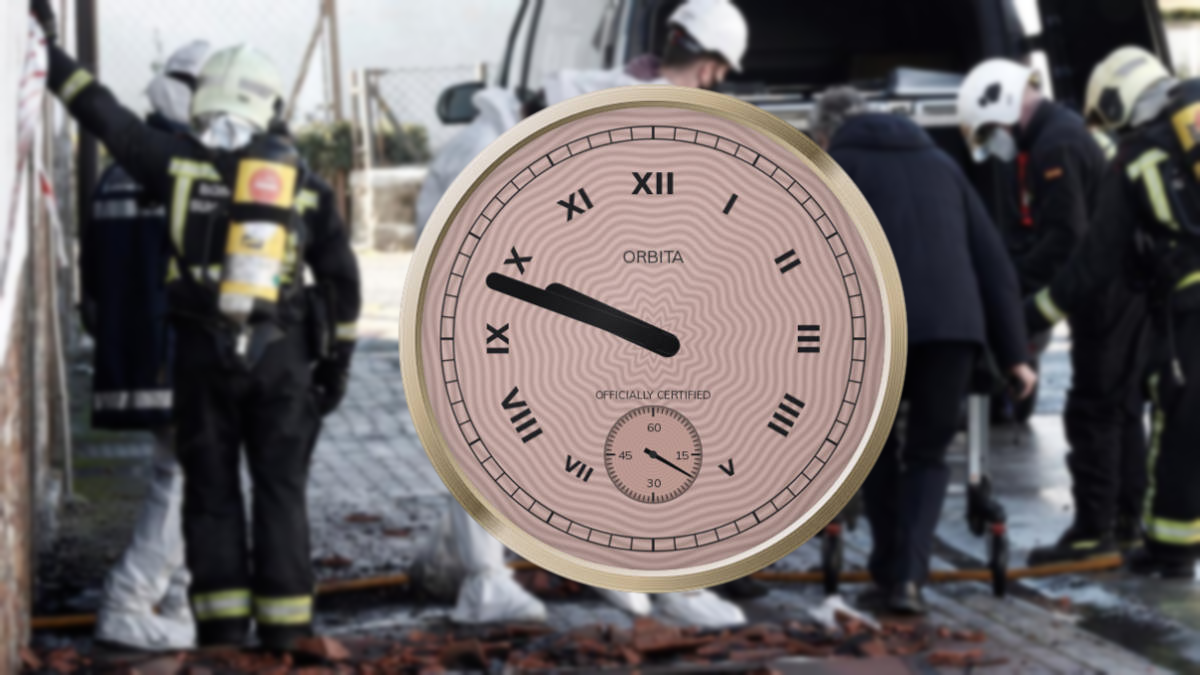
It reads **9:48:20**
